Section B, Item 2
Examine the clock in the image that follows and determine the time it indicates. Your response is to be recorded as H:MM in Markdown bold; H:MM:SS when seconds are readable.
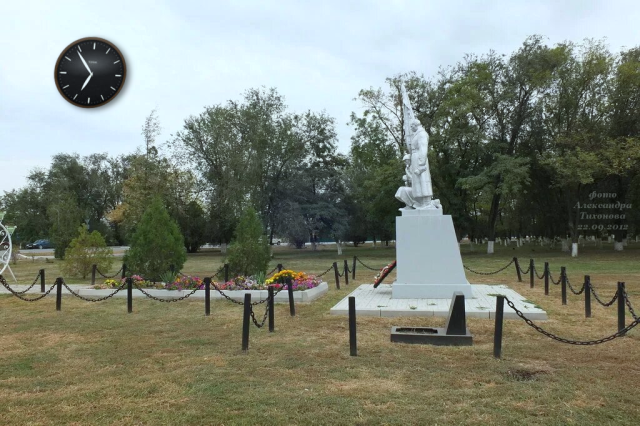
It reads **6:54**
